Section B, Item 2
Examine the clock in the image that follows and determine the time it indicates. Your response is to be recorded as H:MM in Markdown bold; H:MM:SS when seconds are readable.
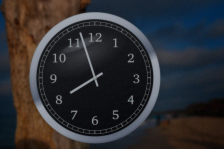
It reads **7:57**
